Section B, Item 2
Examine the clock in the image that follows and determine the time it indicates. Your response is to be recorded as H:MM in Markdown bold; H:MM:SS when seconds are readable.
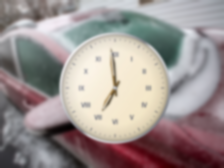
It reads **6:59**
